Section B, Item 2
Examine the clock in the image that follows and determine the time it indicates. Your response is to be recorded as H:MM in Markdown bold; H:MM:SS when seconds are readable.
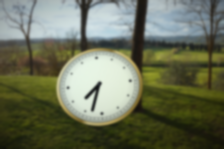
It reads **7:33**
